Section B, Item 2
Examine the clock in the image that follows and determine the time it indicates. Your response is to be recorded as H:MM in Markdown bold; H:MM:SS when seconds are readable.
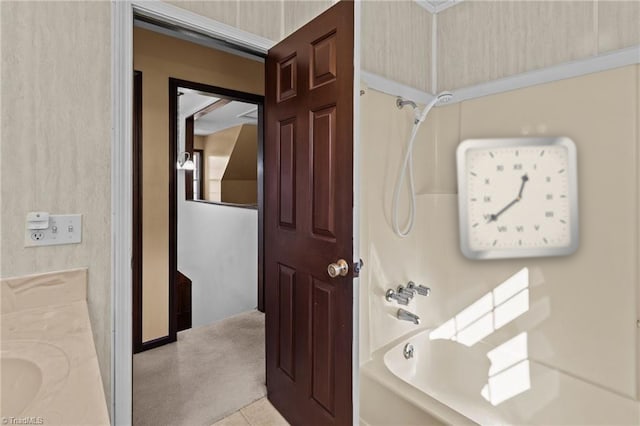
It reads **12:39**
